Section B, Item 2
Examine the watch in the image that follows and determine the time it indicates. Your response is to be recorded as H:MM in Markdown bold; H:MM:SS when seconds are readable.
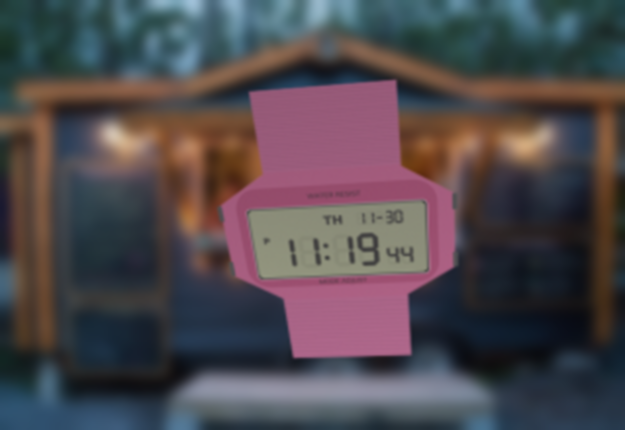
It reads **11:19:44**
